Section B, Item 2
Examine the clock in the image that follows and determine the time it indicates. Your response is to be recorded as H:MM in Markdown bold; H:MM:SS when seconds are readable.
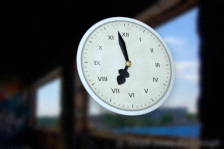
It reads **6:58**
